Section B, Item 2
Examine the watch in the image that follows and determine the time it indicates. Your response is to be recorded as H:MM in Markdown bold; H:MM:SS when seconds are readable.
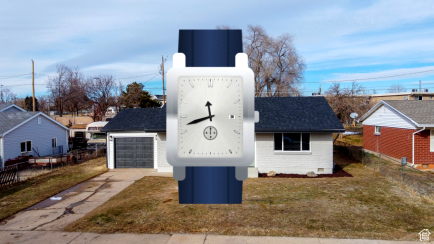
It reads **11:42**
